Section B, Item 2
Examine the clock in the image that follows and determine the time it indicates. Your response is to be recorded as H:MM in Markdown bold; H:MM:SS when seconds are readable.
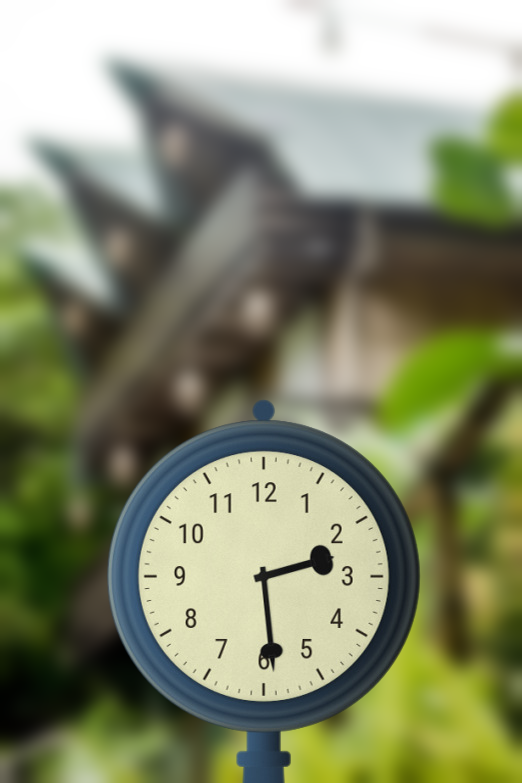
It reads **2:29**
